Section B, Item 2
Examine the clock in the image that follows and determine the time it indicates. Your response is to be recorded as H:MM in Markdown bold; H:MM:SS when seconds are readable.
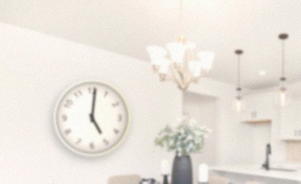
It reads **5:01**
